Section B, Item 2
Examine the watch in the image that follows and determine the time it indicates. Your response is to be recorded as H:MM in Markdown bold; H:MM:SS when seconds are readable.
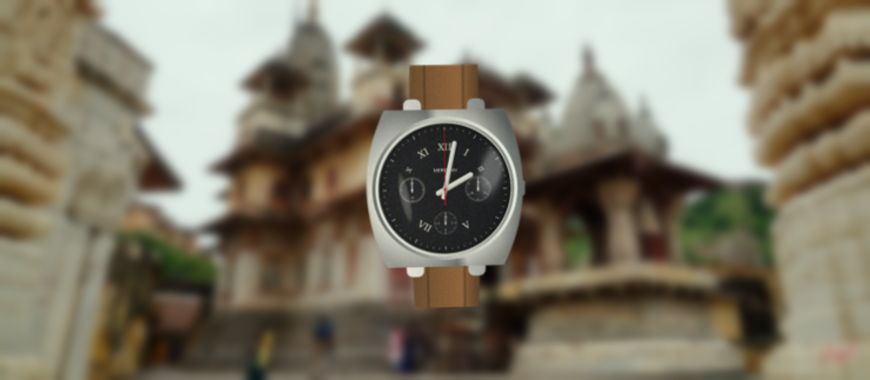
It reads **2:02**
